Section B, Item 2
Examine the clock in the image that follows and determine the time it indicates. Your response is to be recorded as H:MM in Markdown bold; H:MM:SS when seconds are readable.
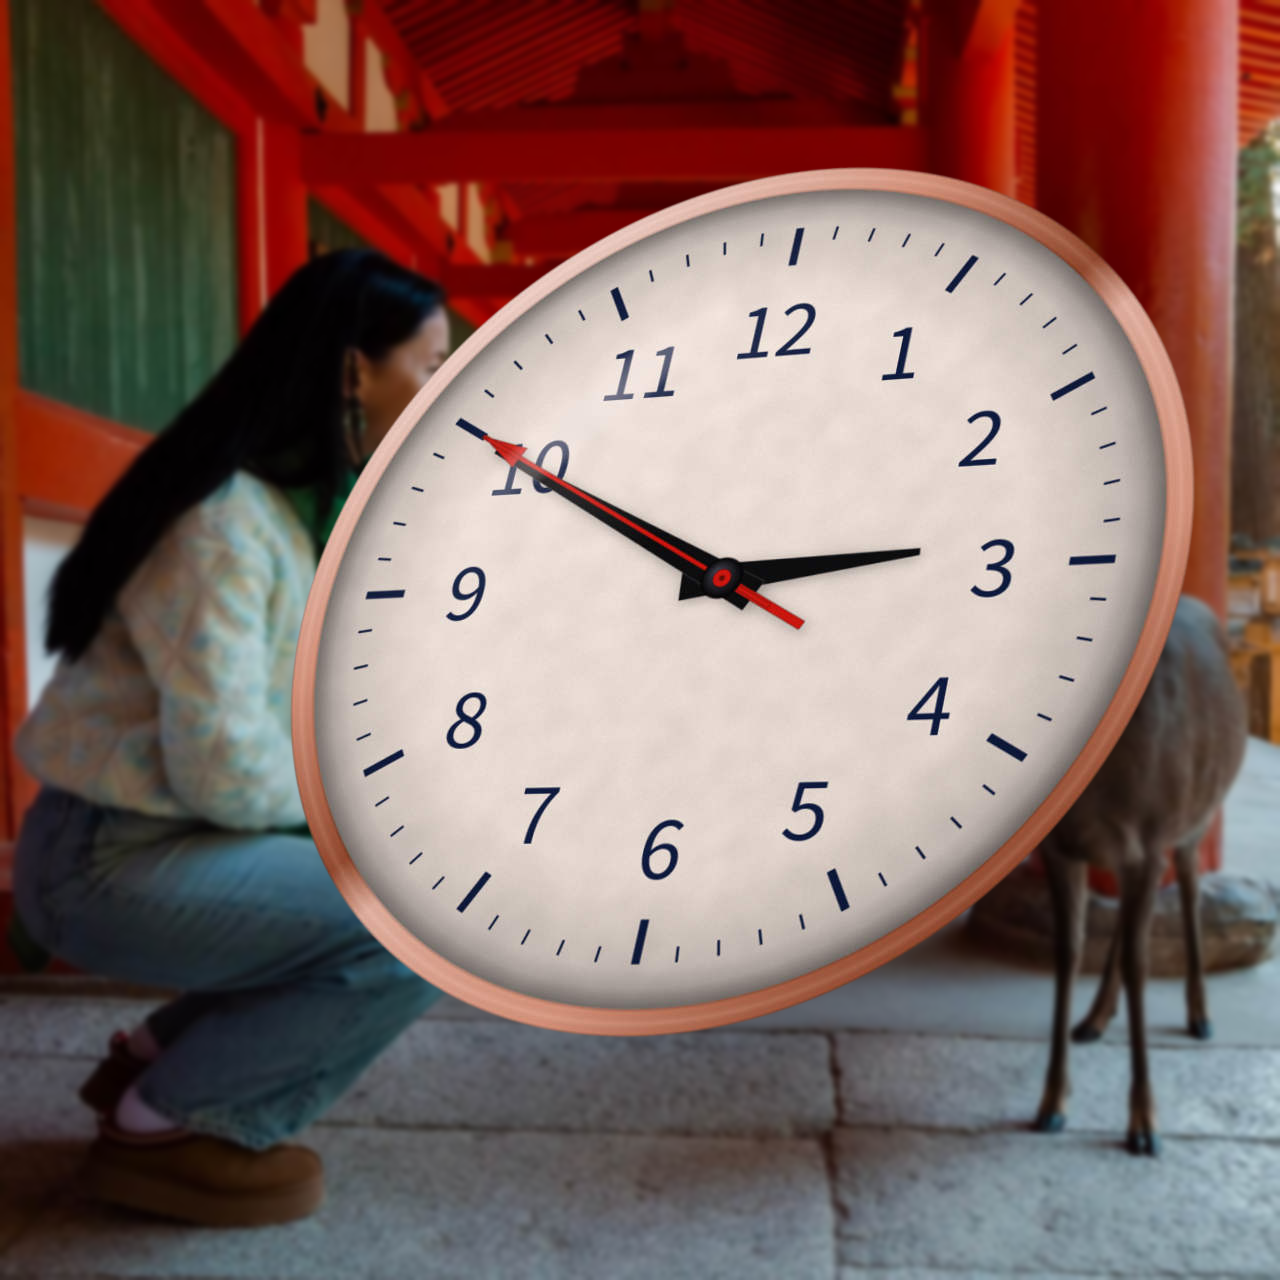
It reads **2:49:50**
